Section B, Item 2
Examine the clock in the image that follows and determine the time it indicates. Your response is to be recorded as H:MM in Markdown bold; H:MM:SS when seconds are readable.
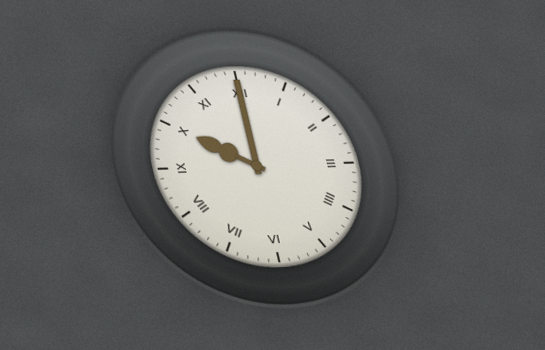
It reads **10:00**
